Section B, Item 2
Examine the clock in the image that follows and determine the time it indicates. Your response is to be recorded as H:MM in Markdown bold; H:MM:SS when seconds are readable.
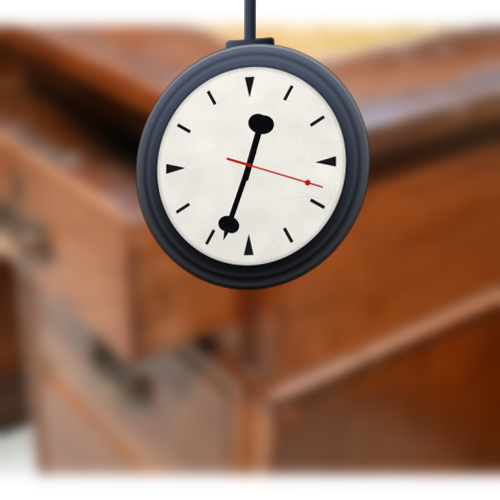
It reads **12:33:18**
